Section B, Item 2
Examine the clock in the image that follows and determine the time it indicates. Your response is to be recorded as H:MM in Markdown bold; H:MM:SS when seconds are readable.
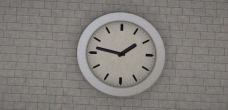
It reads **1:47**
